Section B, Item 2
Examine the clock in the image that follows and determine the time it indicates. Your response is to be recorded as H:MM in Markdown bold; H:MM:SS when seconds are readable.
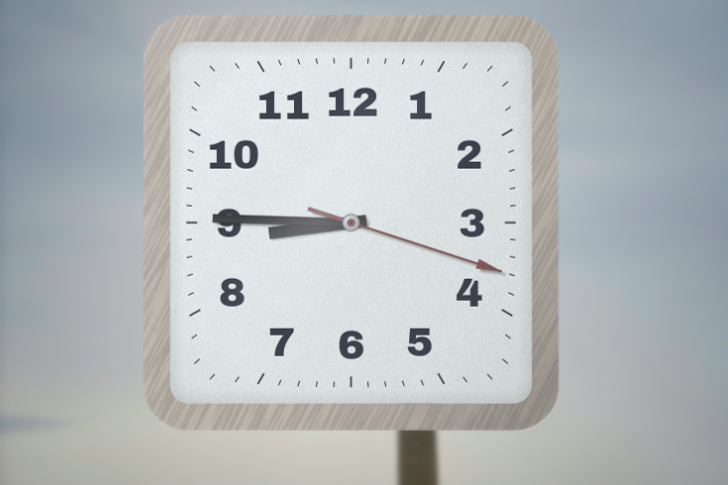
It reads **8:45:18**
